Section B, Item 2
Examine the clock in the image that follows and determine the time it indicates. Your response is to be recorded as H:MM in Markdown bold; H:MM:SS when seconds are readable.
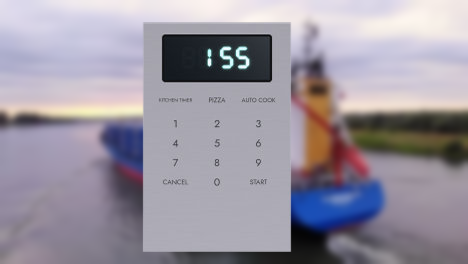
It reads **1:55**
